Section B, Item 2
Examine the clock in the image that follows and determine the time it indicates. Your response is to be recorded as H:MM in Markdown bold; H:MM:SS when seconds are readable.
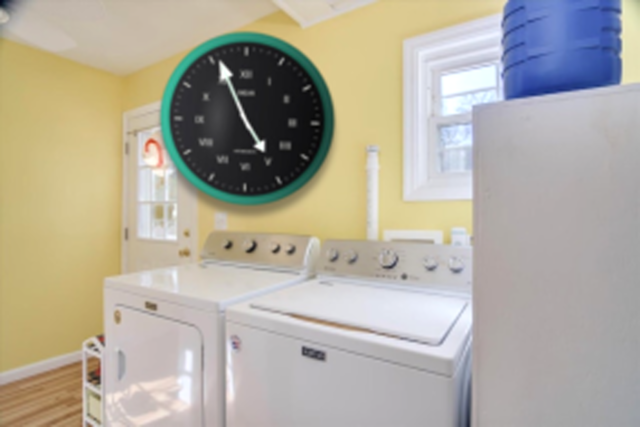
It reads **4:56**
